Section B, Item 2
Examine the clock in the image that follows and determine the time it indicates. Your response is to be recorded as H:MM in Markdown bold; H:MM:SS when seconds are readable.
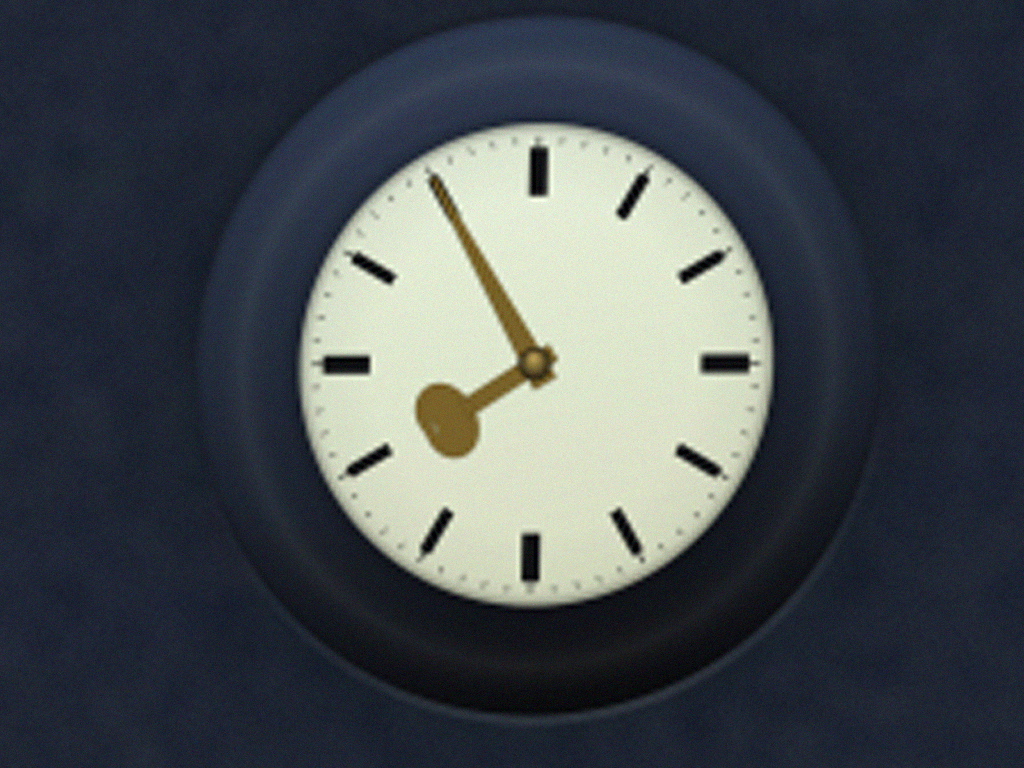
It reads **7:55**
